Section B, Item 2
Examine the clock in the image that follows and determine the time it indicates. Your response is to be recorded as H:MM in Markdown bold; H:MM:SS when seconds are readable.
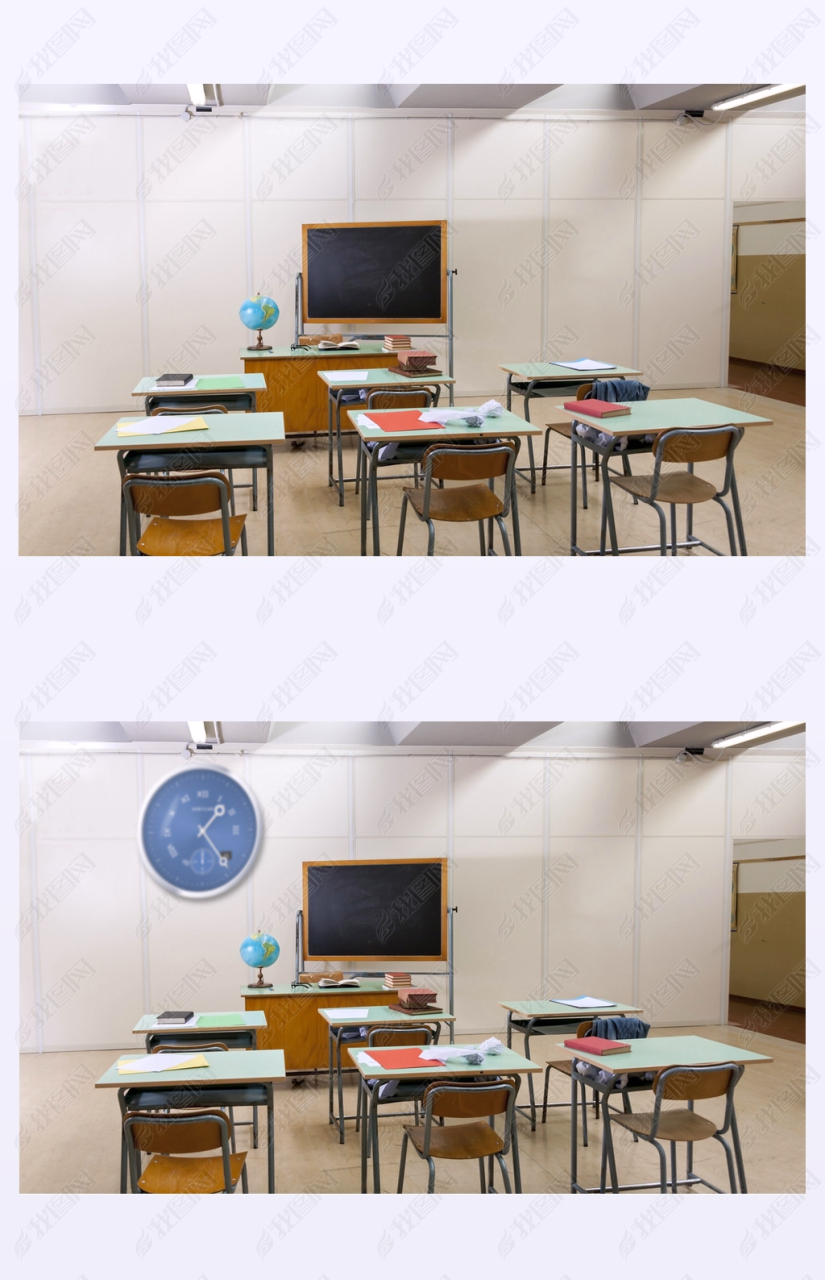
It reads **1:24**
